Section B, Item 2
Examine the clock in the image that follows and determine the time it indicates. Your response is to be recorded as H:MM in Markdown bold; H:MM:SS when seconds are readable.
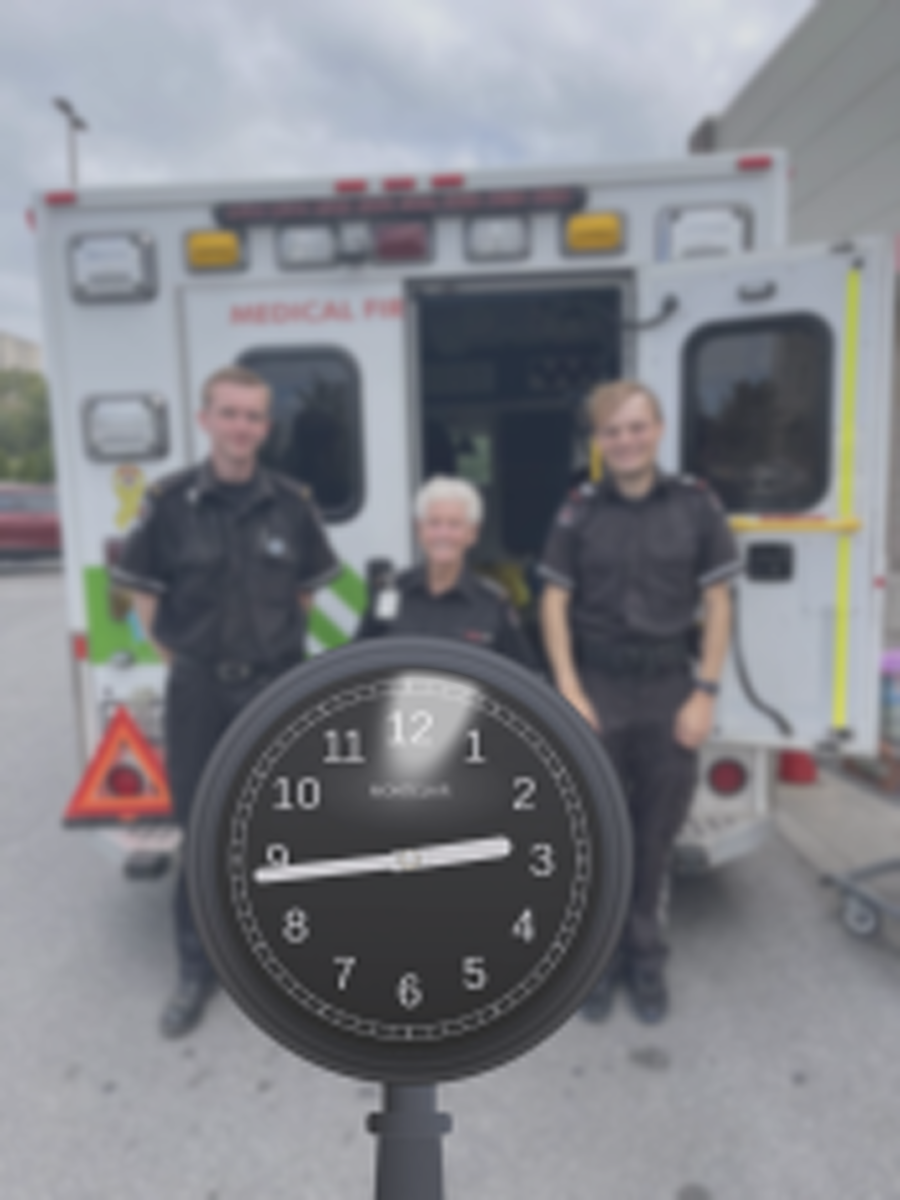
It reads **2:44**
